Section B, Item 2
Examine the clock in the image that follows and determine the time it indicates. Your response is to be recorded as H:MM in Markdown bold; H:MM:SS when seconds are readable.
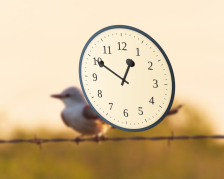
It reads **12:50**
